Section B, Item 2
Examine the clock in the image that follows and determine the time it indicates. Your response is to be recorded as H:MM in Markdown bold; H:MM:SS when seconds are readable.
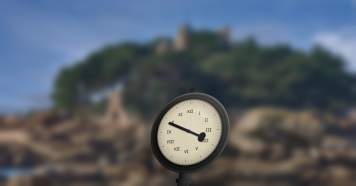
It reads **3:49**
